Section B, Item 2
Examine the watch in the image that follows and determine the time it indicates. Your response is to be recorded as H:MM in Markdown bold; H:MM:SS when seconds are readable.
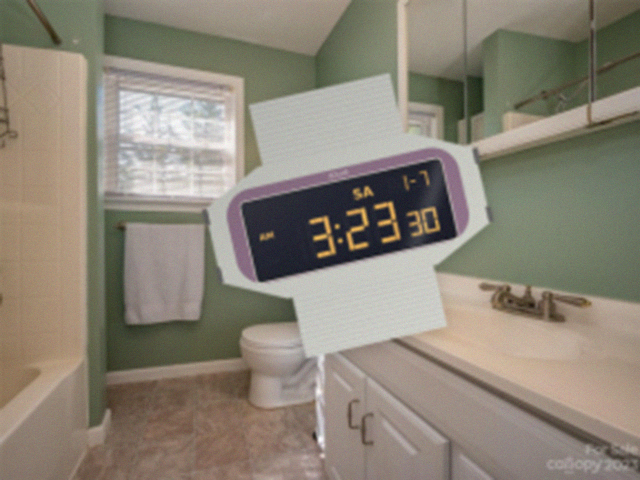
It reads **3:23:30**
